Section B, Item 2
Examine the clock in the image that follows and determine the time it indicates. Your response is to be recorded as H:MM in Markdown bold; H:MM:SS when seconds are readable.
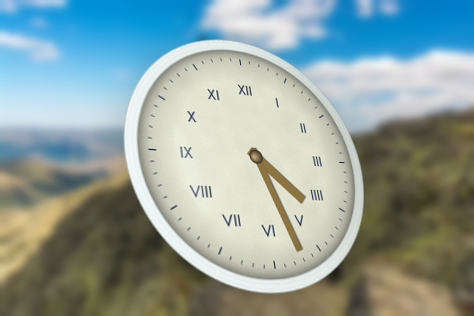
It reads **4:27**
